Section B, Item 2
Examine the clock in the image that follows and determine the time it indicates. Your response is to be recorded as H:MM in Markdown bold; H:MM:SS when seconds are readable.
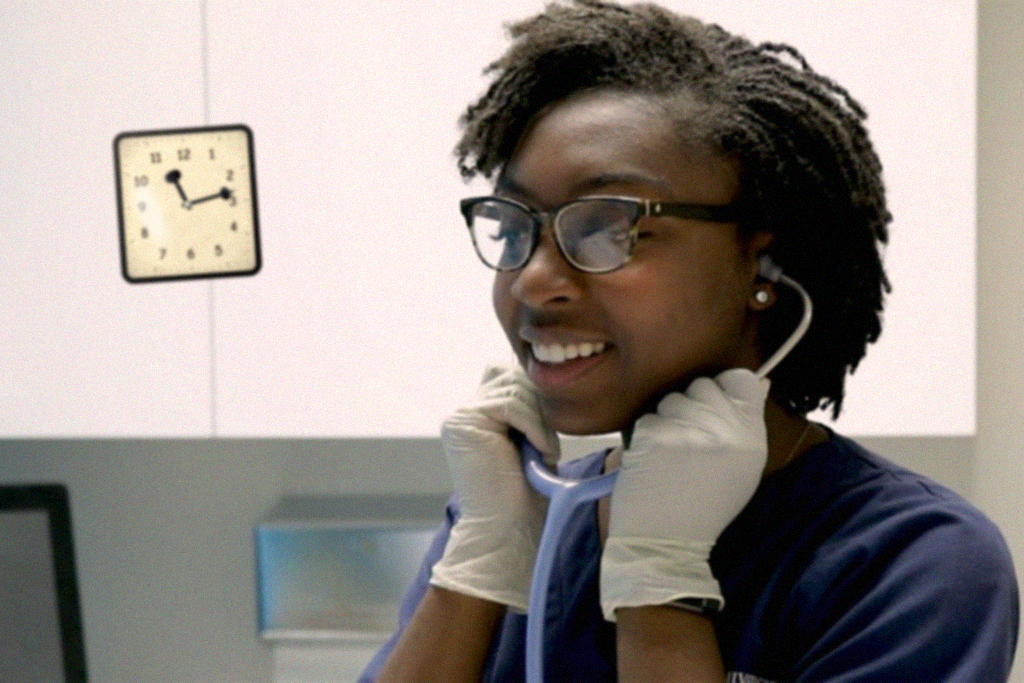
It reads **11:13**
